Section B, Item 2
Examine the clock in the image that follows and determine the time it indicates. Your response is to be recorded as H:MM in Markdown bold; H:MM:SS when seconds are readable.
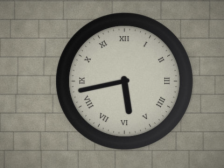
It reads **5:43**
